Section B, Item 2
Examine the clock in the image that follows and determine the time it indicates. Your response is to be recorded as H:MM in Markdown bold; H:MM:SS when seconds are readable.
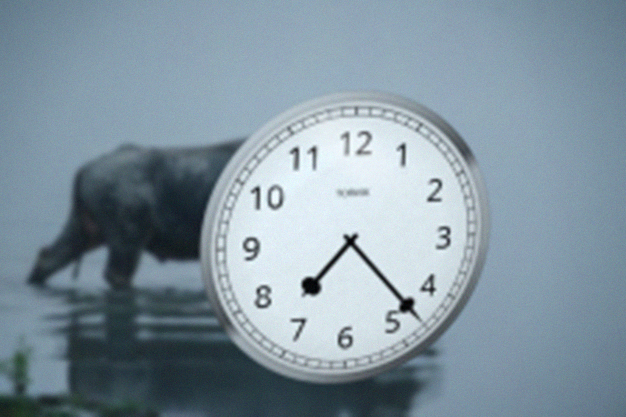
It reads **7:23**
